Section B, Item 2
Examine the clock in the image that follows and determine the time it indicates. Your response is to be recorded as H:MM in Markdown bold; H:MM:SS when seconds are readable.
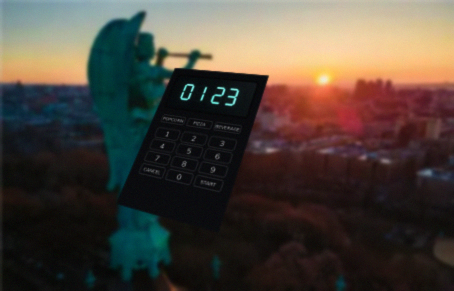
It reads **1:23**
